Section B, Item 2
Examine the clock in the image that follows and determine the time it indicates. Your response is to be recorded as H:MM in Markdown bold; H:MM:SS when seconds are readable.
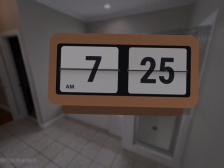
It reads **7:25**
